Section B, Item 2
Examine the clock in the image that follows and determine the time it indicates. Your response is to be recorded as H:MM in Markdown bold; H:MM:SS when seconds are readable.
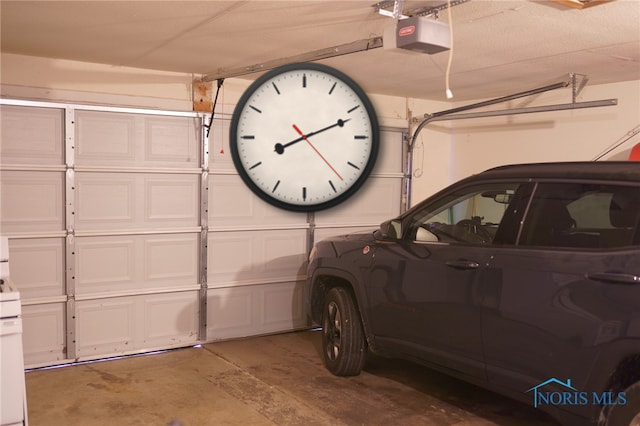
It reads **8:11:23**
